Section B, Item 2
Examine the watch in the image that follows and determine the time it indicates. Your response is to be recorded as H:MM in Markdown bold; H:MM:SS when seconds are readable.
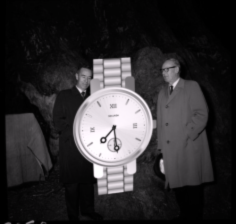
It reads **7:29**
